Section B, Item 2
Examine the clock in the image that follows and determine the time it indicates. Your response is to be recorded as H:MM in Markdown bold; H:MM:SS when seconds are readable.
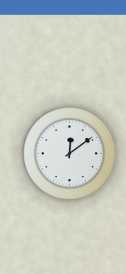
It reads **12:09**
